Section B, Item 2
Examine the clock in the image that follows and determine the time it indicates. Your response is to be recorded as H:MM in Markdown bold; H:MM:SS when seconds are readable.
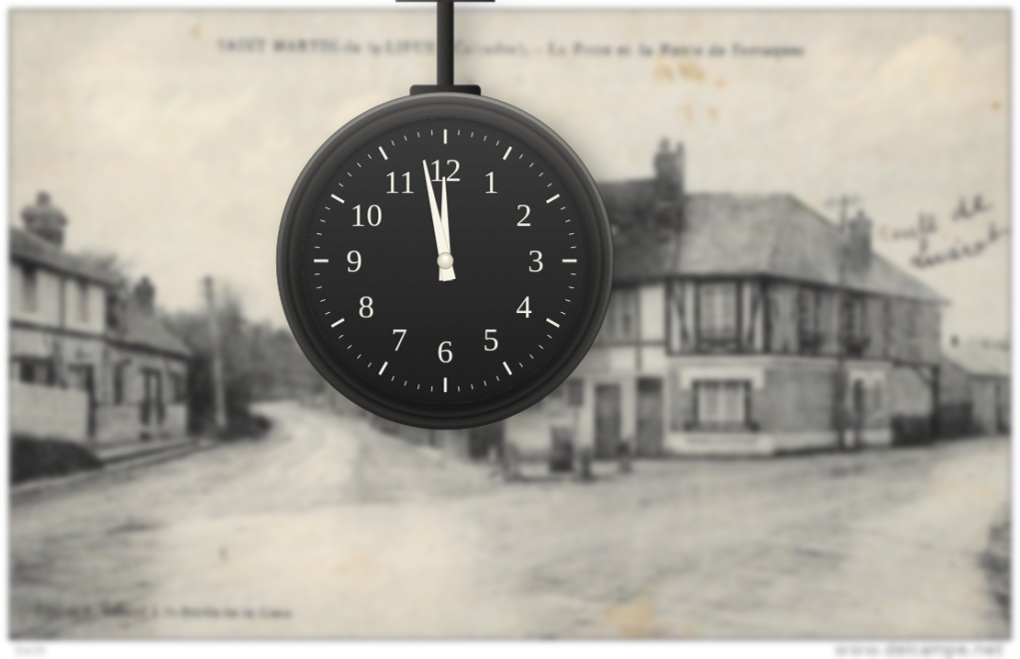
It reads **11:58**
